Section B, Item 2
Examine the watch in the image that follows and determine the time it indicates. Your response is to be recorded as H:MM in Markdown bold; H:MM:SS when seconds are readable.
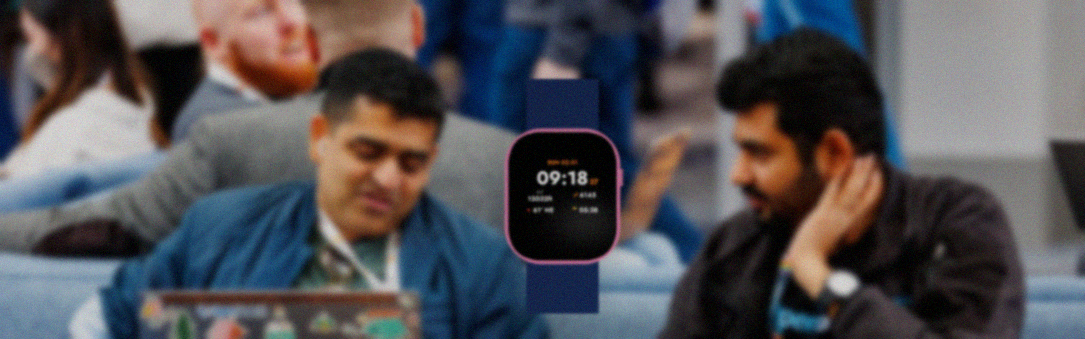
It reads **9:18**
